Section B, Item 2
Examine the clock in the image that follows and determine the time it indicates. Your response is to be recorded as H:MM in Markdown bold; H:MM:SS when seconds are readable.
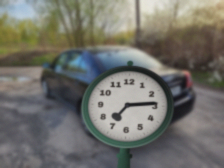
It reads **7:14**
